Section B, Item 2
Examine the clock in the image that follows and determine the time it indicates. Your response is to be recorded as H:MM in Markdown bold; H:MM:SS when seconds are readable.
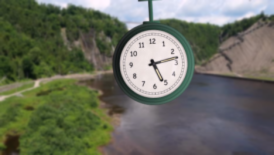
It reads **5:13**
